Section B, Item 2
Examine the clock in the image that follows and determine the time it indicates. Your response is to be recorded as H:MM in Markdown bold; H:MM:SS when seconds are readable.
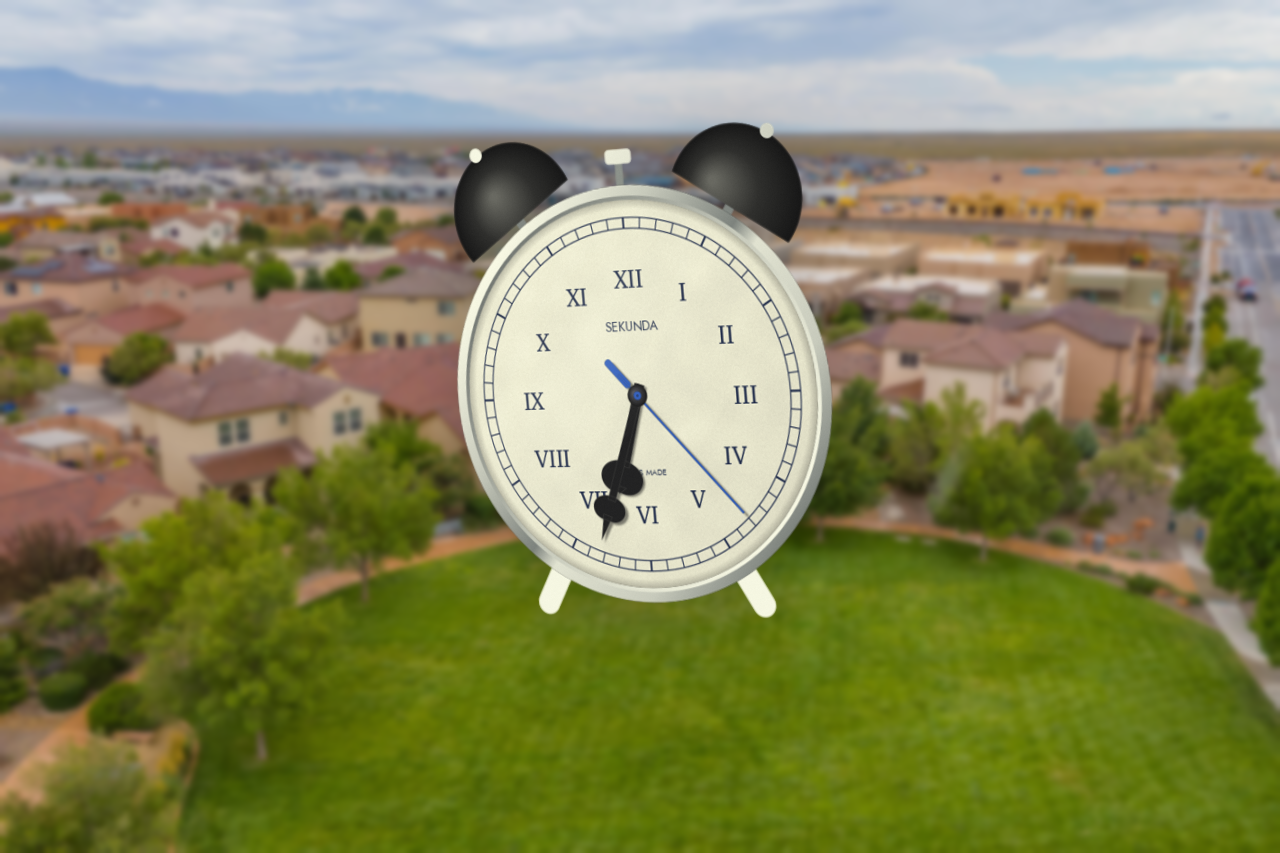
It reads **6:33:23**
